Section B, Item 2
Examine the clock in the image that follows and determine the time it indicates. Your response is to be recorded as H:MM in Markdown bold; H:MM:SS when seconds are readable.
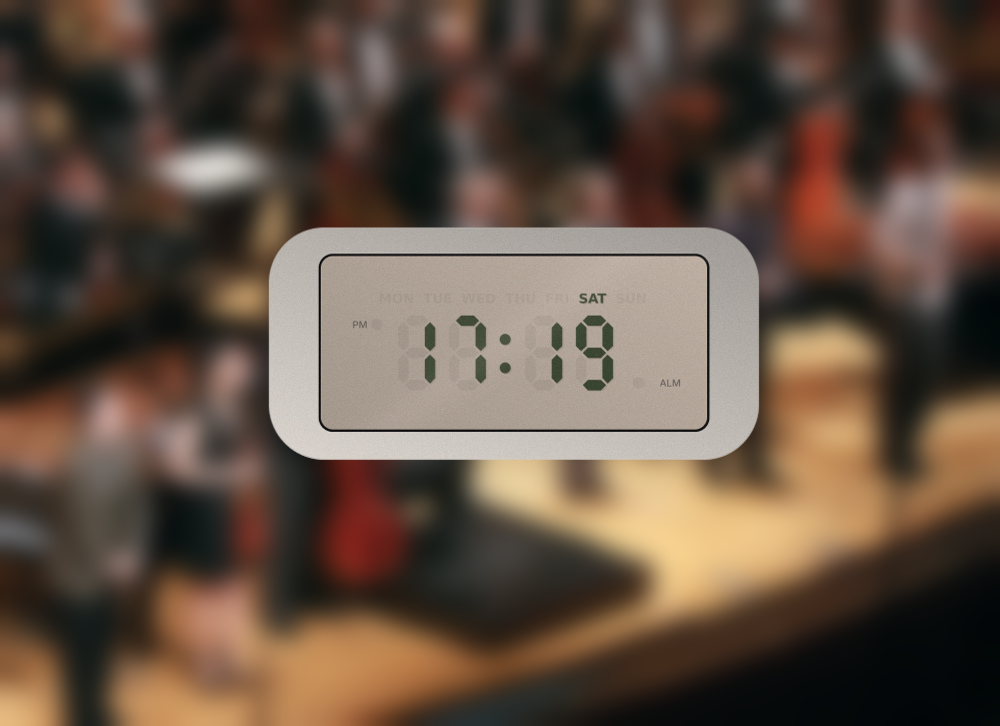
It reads **17:19**
